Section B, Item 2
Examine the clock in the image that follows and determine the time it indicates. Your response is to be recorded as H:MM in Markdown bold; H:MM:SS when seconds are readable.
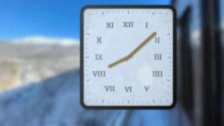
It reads **8:08**
